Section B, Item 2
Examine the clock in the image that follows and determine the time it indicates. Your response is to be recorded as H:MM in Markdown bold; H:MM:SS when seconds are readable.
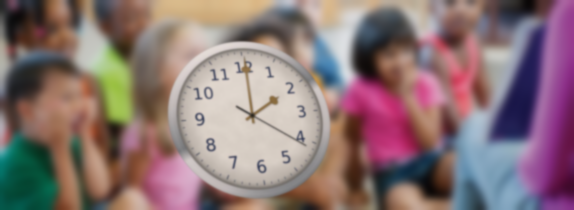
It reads **2:00:21**
